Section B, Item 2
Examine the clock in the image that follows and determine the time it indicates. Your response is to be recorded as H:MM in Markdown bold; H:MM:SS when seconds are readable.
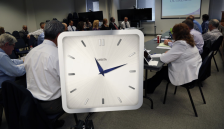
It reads **11:12**
